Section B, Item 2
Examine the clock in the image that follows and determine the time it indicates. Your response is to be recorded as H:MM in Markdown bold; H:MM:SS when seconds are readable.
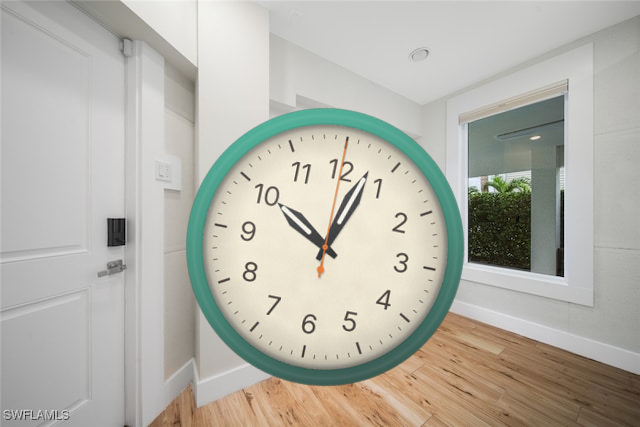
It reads **10:03:00**
